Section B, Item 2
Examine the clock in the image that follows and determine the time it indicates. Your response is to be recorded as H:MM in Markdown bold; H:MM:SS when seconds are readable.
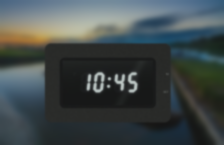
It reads **10:45**
